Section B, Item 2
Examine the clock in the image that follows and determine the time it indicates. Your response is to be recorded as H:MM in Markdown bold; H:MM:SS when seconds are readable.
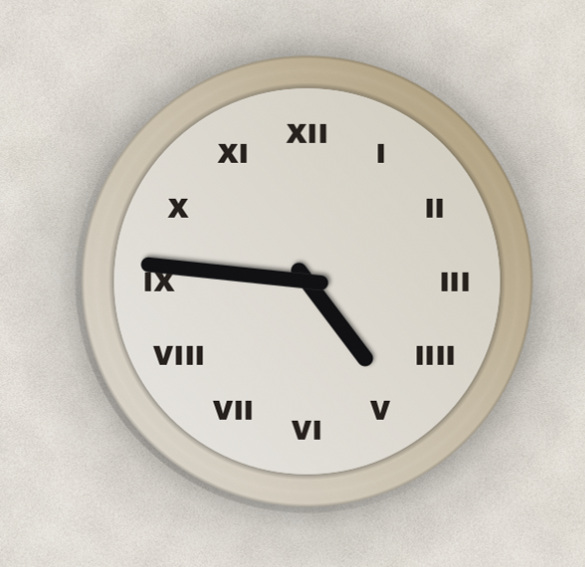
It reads **4:46**
